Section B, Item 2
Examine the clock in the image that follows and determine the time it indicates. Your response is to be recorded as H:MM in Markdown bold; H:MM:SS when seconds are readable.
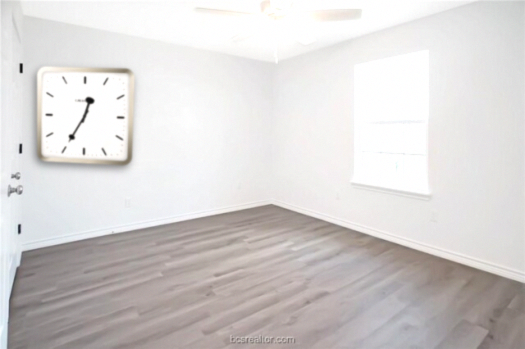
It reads **12:35**
